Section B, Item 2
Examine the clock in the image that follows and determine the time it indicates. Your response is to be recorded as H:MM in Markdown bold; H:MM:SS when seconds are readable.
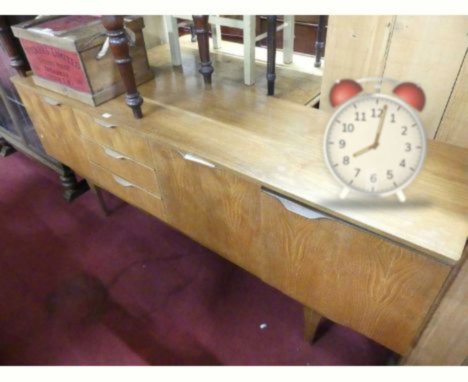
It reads **8:02**
